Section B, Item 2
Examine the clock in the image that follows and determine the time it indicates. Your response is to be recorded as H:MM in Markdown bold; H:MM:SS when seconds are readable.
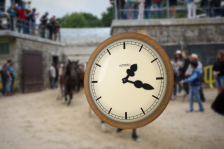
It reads **1:18**
